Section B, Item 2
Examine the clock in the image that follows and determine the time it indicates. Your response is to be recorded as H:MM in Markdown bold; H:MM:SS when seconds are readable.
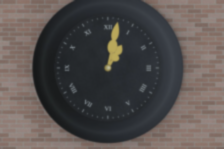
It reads **1:02**
